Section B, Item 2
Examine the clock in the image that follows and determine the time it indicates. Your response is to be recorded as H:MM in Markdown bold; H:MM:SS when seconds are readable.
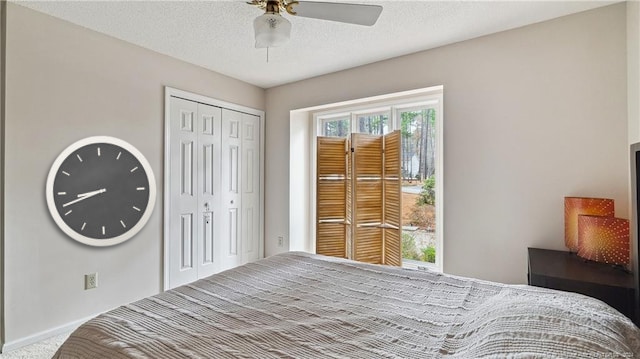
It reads **8:42**
